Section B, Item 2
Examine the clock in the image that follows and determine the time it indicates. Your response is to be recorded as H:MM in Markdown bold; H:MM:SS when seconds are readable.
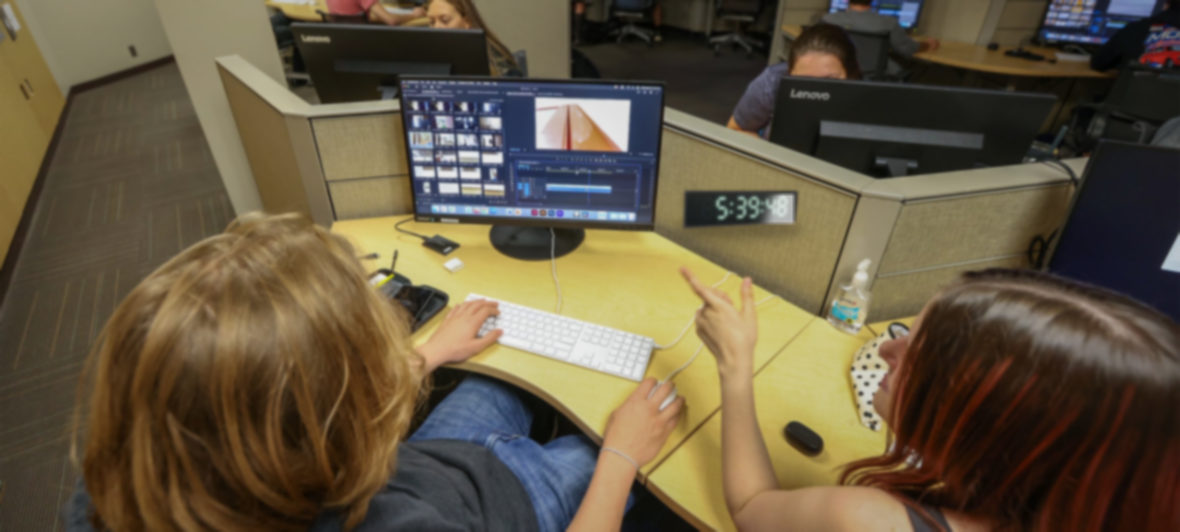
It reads **5:39:48**
